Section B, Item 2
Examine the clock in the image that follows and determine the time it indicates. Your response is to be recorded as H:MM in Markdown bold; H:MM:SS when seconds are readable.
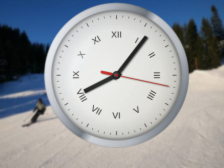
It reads **8:06:17**
